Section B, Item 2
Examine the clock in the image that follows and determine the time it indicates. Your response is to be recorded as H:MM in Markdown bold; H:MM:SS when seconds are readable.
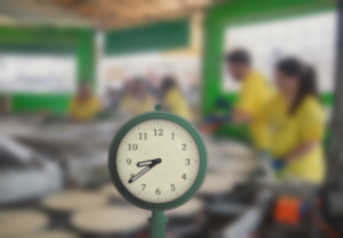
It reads **8:39**
